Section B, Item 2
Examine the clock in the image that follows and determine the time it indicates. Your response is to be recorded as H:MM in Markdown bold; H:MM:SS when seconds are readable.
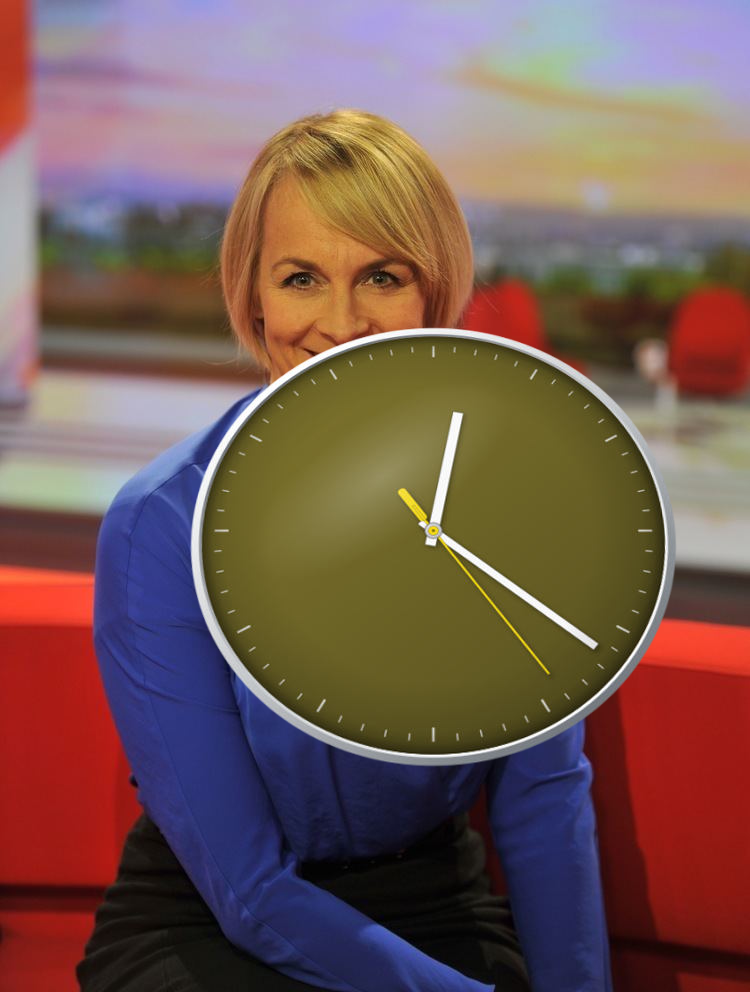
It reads **12:21:24**
